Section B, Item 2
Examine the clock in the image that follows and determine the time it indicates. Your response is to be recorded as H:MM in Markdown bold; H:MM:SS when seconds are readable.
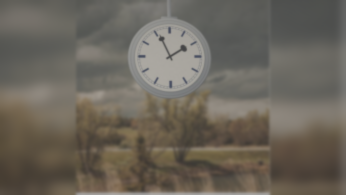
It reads **1:56**
